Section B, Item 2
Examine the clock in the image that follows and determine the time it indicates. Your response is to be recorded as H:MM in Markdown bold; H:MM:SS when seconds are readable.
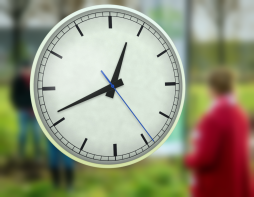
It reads **12:41:24**
